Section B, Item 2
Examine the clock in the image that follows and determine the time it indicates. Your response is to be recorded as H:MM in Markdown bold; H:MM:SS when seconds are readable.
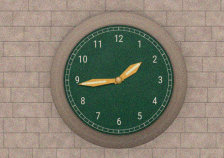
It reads **1:44**
